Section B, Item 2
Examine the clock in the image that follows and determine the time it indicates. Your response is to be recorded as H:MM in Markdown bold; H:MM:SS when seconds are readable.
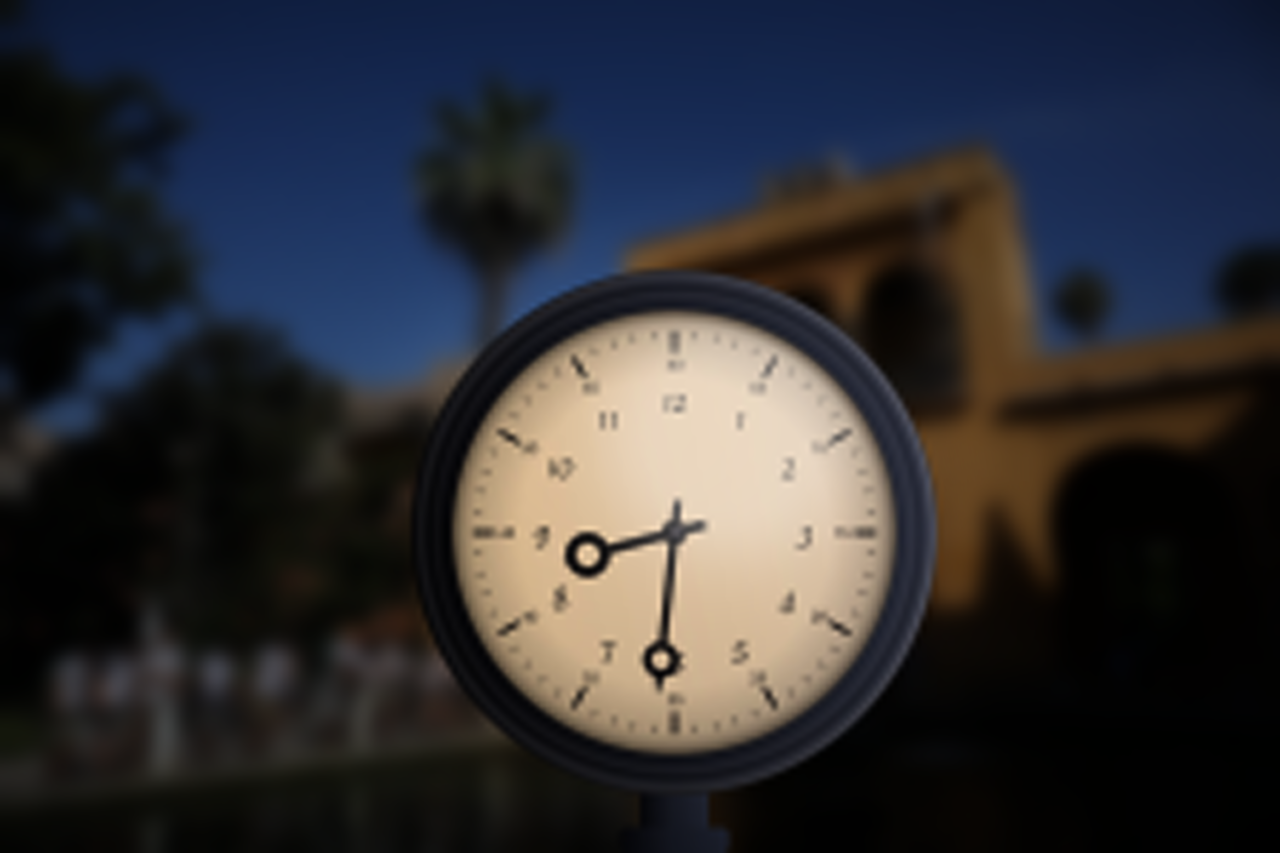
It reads **8:31**
